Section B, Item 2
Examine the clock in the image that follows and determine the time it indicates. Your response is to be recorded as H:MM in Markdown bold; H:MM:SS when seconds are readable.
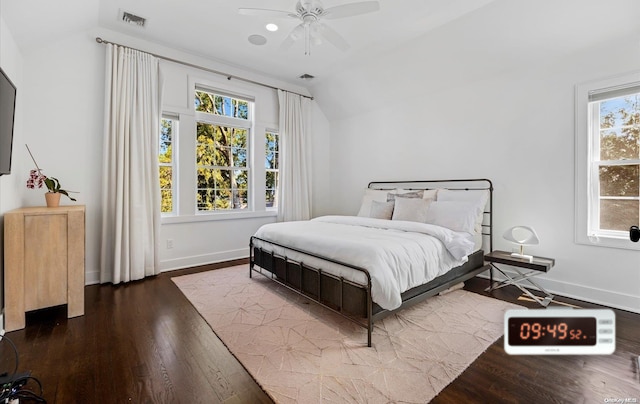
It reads **9:49**
